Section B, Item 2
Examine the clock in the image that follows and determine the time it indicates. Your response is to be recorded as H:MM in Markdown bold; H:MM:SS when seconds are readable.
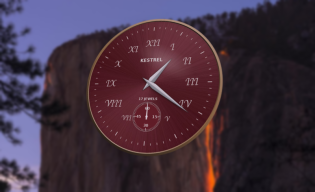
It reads **1:21**
